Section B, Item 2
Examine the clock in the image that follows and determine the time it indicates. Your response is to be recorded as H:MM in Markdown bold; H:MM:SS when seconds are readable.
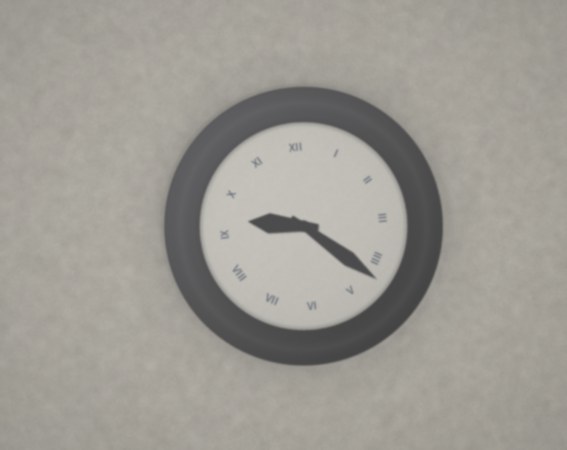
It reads **9:22**
